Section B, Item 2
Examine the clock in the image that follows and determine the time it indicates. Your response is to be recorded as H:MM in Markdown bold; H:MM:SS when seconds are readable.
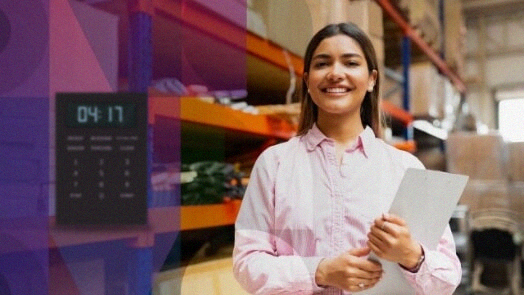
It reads **4:17**
